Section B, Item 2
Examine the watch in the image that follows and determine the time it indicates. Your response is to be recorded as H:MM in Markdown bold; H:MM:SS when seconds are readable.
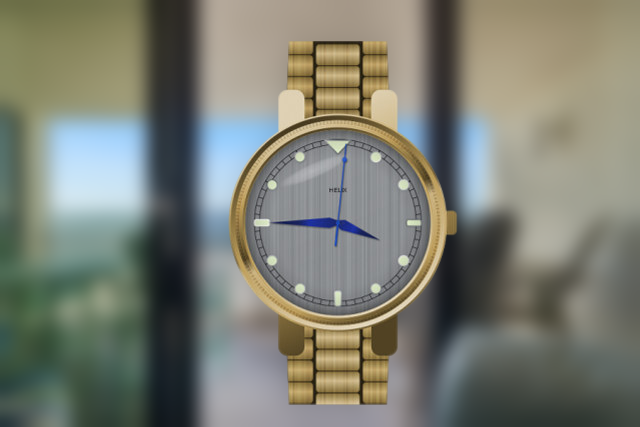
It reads **3:45:01**
